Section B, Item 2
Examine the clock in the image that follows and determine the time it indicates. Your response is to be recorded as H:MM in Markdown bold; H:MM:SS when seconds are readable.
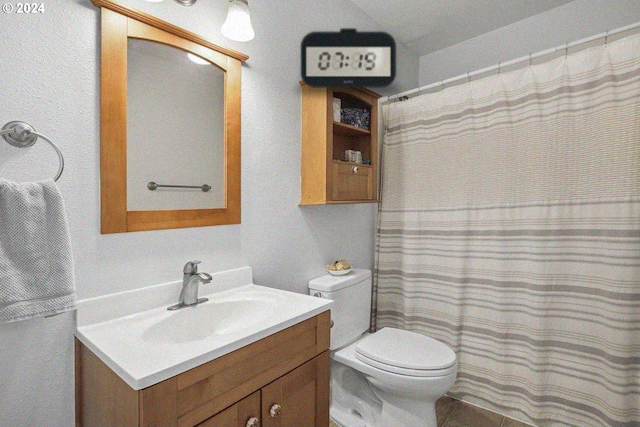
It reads **7:19**
